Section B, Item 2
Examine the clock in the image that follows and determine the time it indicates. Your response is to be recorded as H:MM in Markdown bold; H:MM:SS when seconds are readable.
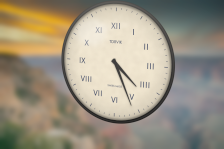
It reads **4:26**
